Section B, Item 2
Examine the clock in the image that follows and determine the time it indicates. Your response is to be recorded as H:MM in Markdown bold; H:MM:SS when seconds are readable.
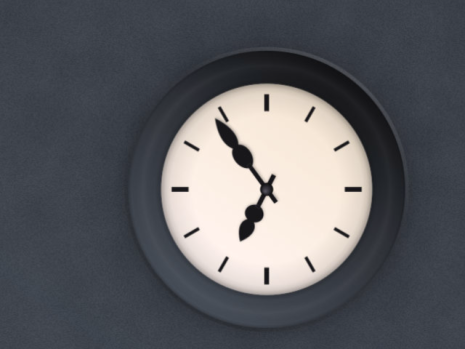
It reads **6:54**
